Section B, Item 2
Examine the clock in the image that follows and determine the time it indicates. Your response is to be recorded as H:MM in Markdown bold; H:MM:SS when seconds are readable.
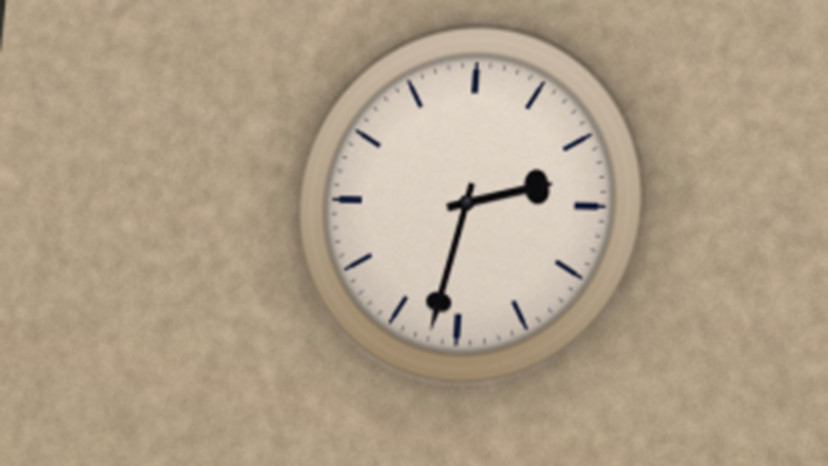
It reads **2:32**
